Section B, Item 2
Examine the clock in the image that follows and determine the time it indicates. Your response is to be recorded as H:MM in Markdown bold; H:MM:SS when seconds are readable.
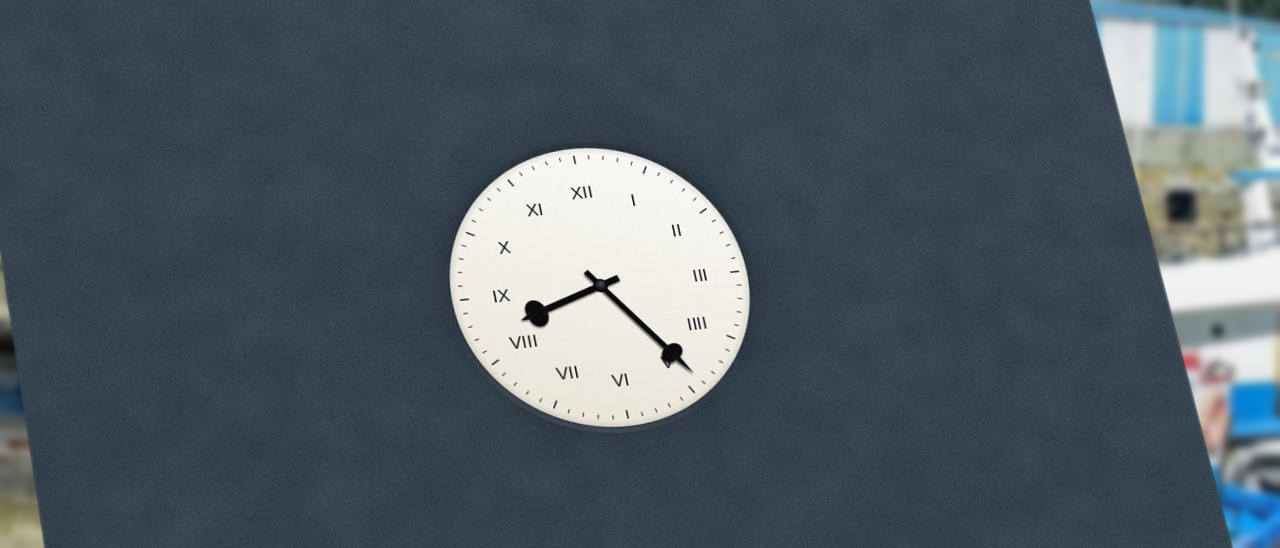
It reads **8:24**
